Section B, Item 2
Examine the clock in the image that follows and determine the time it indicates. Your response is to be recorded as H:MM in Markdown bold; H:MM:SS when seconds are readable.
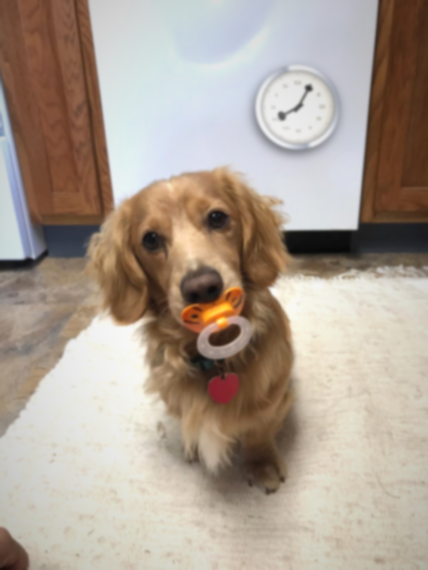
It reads **8:05**
